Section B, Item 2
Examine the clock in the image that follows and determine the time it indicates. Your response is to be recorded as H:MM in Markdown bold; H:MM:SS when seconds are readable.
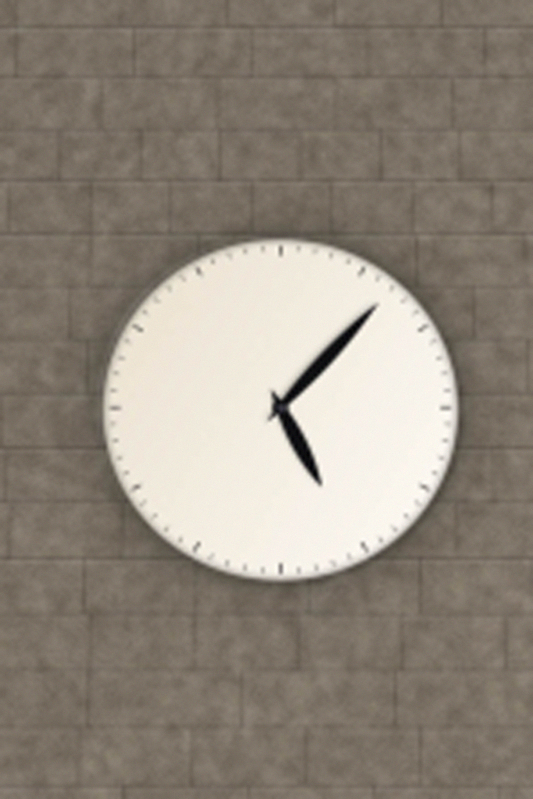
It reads **5:07**
